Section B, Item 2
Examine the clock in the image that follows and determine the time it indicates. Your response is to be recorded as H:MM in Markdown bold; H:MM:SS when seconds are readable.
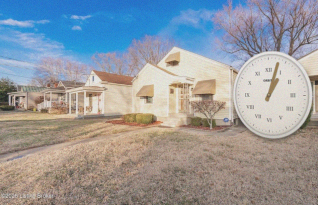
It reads **1:03**
